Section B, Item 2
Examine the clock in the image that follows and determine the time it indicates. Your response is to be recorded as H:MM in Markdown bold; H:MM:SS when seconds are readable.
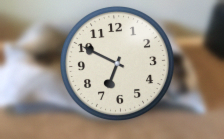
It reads **6:50**
